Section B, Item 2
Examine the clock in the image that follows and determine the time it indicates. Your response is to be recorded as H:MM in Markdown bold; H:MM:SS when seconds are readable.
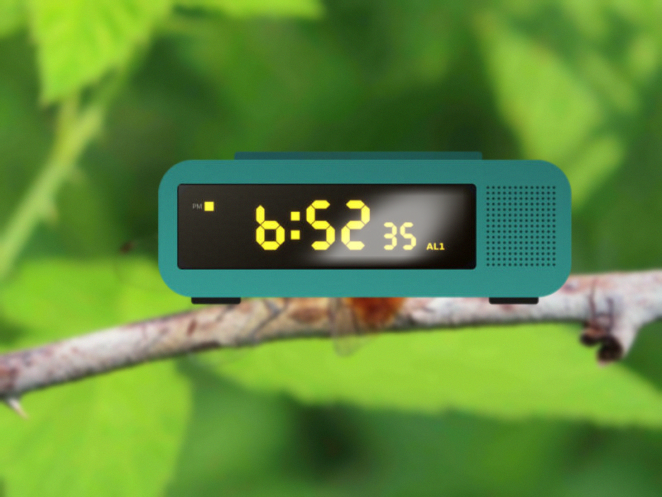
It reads **6:52:35**
